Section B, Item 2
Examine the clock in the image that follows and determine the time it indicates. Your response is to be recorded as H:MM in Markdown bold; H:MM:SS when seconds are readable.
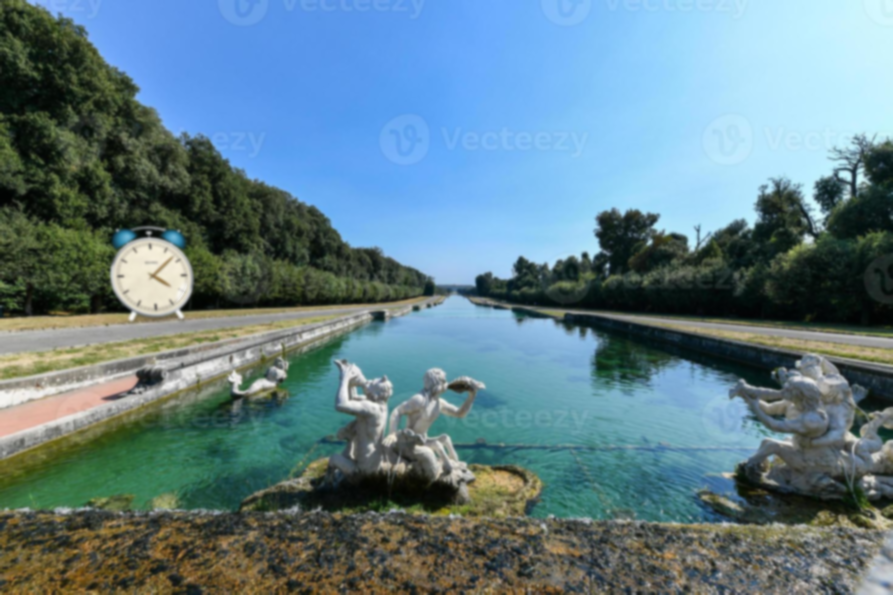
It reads **4:08**
